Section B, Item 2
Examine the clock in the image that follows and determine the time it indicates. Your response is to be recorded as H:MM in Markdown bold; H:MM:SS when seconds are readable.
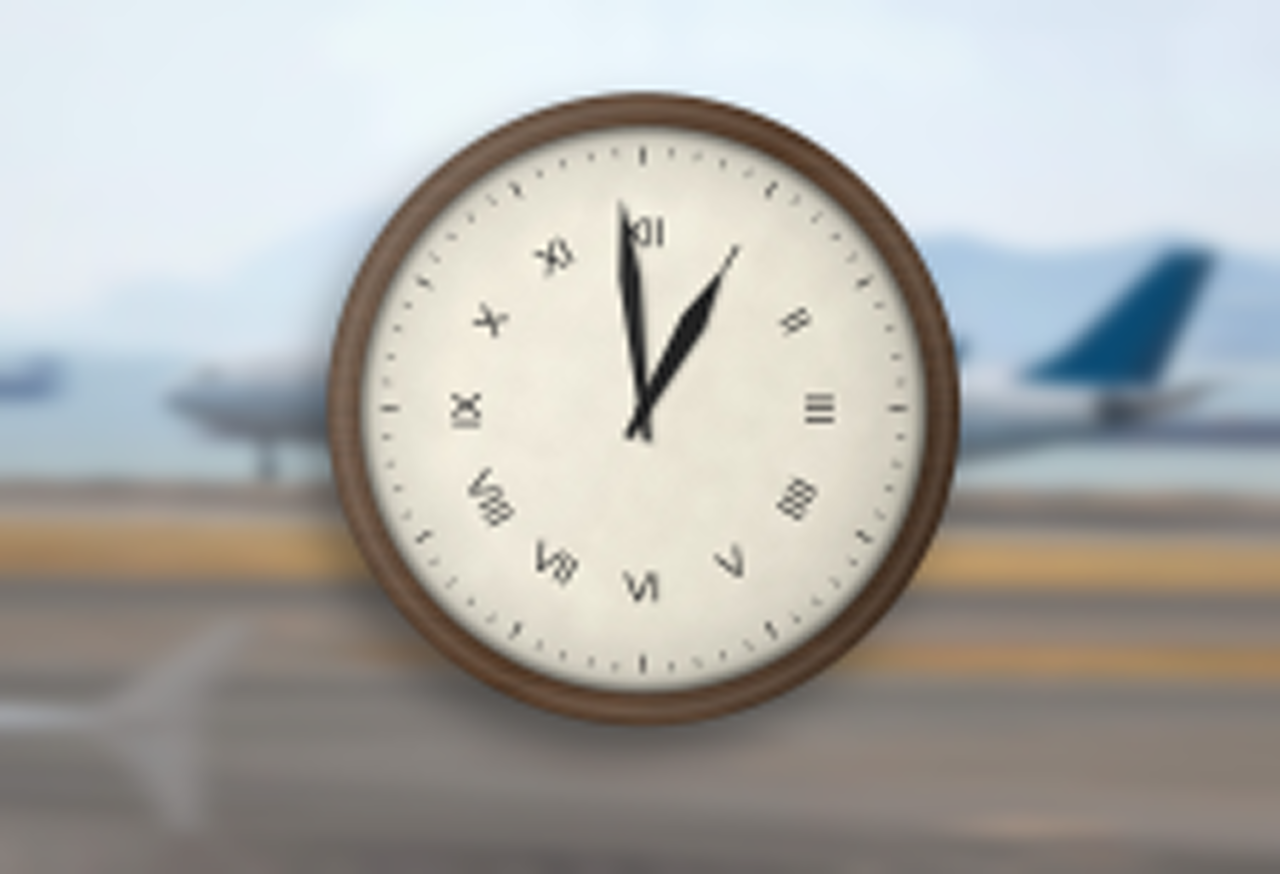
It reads **12:59**
